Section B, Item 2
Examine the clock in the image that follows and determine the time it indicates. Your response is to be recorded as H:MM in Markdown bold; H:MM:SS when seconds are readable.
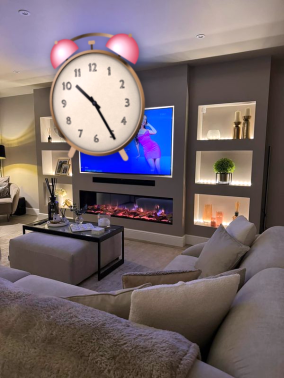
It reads **10:25**
